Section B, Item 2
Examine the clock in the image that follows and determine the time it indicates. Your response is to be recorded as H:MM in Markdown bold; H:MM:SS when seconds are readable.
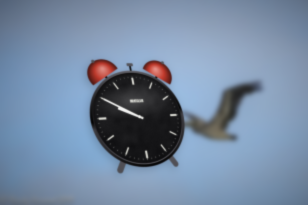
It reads **9:50**
